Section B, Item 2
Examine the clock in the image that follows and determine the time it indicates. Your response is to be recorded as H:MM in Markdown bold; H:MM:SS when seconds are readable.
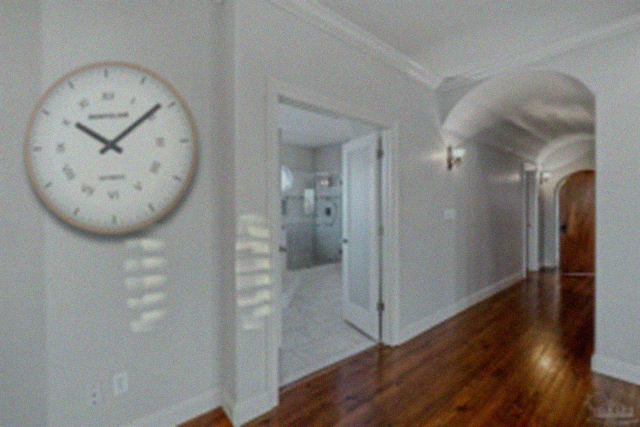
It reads **10:09**
